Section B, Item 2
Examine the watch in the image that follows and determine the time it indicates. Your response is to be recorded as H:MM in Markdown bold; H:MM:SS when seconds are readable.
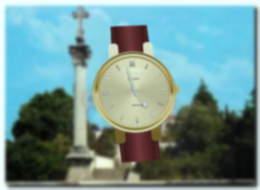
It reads **4:58**
